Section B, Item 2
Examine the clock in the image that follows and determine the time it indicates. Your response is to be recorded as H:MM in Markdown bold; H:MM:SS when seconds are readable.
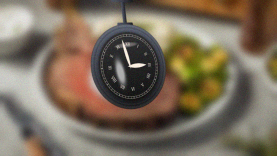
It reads **2:58**
